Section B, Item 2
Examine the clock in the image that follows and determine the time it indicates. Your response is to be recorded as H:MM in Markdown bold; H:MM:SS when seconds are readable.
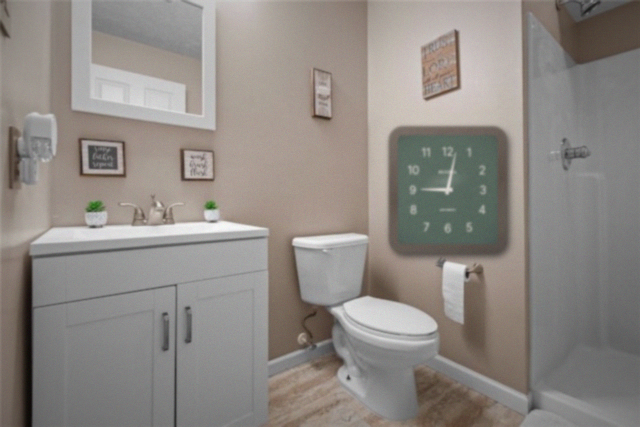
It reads **9:02**
